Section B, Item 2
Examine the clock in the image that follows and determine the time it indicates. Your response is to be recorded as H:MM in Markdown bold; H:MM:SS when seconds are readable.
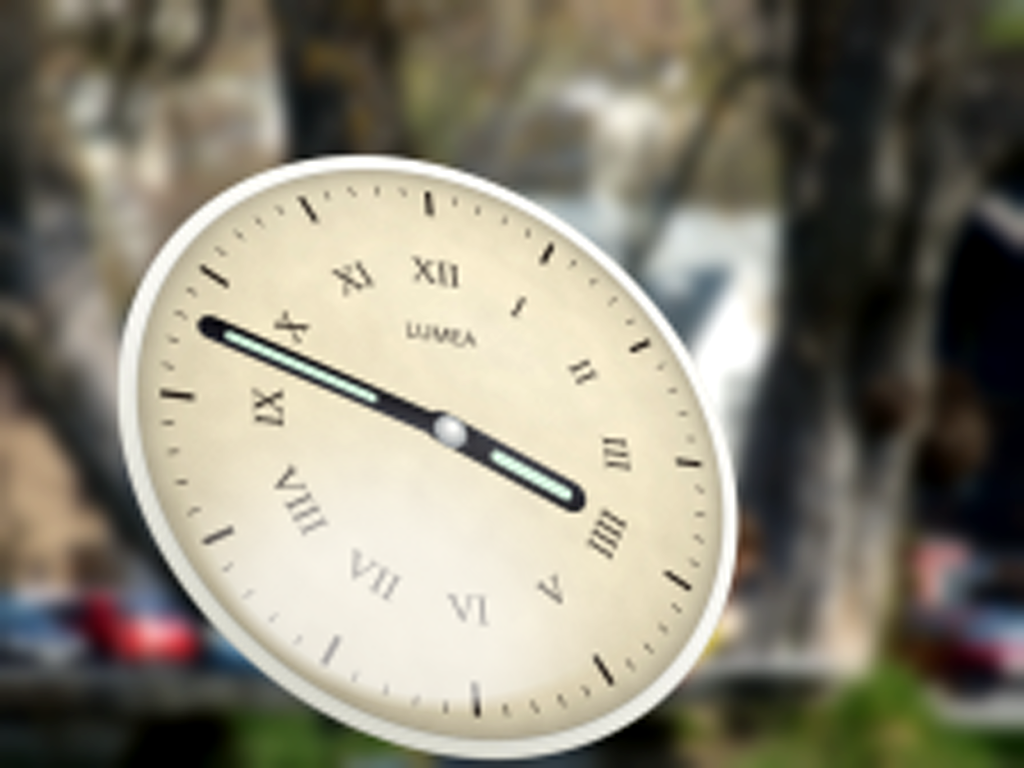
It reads **3:48**
